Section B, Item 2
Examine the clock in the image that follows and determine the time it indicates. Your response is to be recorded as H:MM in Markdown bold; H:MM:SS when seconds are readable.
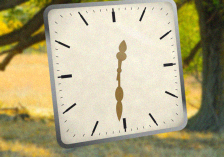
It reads **12:31**
